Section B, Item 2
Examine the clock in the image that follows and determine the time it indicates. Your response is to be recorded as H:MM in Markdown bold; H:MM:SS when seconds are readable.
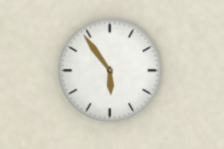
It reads **5:54**
